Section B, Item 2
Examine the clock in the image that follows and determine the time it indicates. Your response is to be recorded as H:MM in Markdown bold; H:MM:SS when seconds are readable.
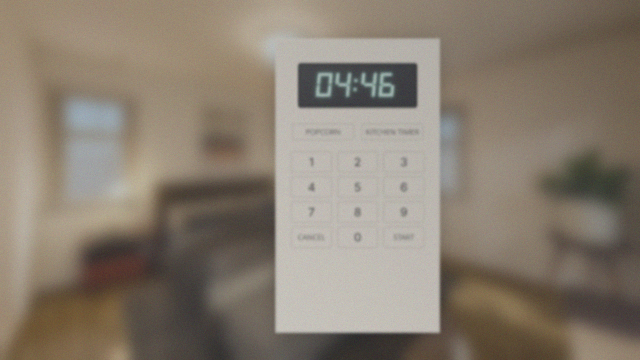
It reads **4:46**
